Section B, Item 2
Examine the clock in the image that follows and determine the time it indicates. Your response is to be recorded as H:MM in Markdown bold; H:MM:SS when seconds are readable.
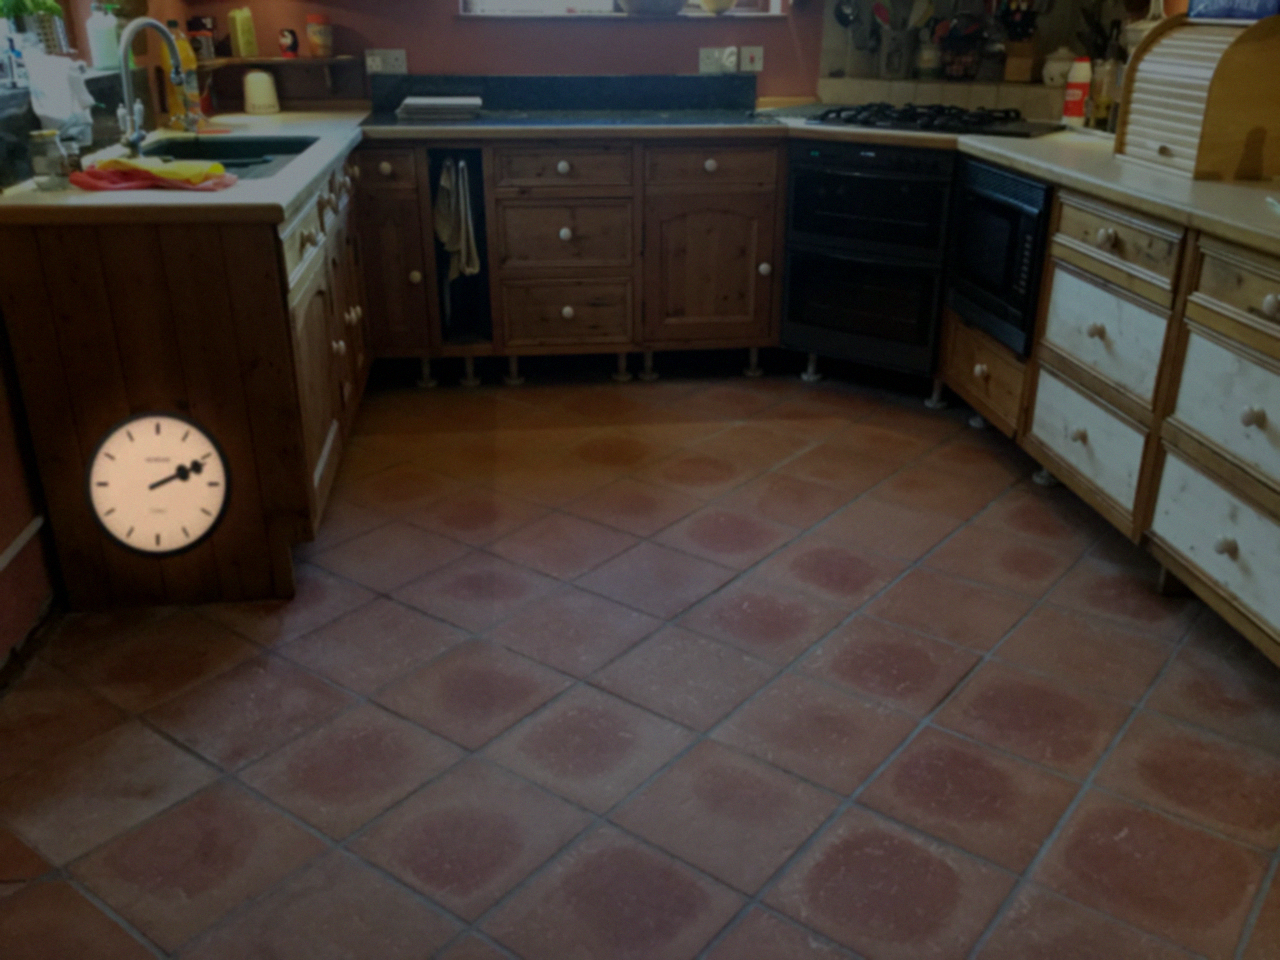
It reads **2:11**
